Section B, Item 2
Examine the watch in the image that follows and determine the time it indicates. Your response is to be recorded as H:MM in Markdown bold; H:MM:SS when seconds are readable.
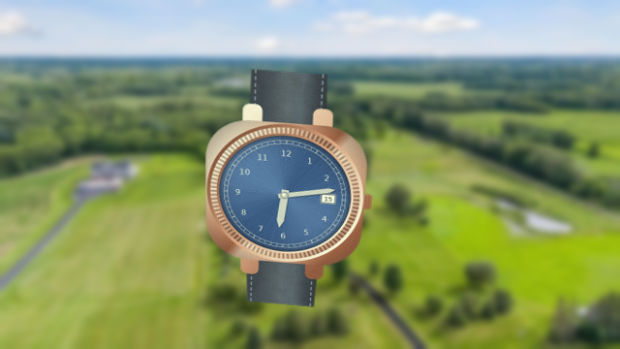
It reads **6:13**
